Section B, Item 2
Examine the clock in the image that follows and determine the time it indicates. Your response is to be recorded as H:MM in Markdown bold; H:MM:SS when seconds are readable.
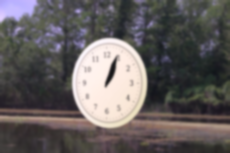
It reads **1:04**
